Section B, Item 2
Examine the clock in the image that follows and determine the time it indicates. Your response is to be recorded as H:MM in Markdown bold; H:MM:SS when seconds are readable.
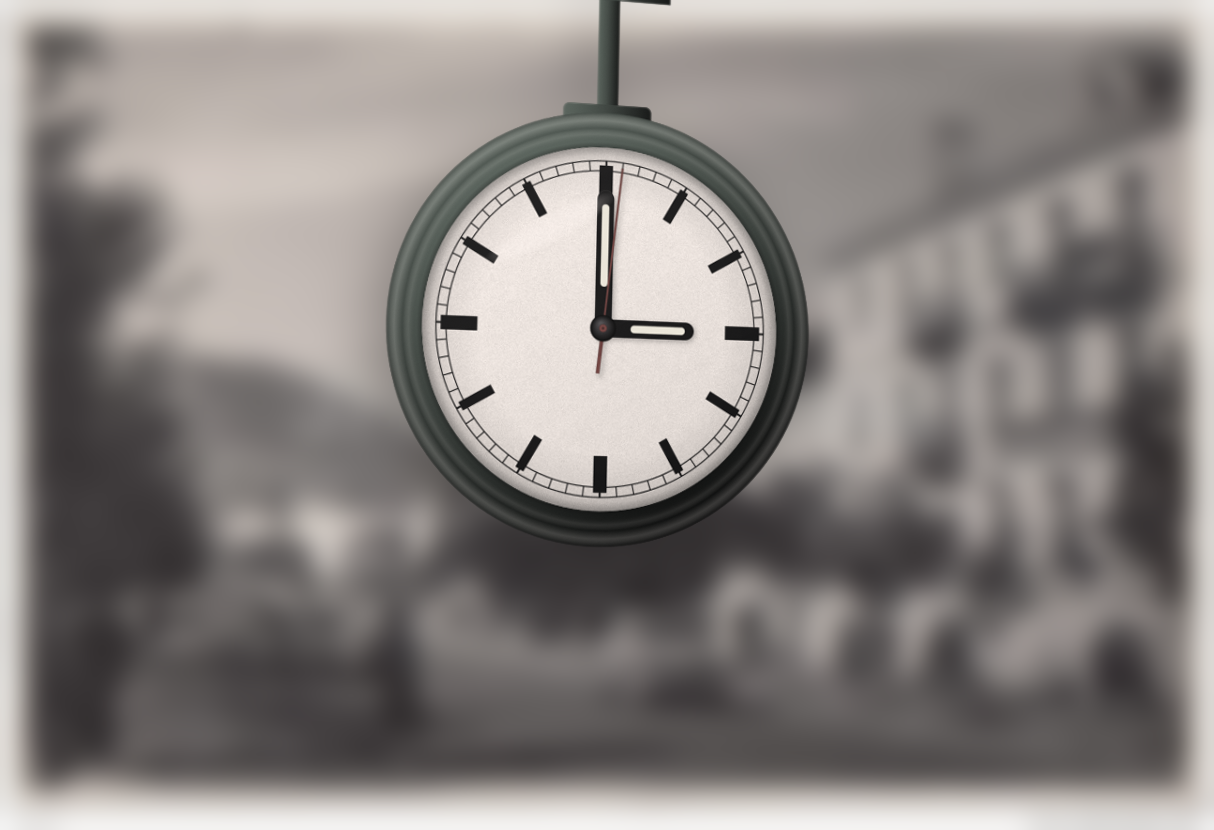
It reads **3:00:01**
